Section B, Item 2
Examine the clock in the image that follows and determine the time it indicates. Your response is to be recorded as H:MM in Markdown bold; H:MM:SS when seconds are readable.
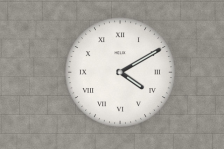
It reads **4:10**
